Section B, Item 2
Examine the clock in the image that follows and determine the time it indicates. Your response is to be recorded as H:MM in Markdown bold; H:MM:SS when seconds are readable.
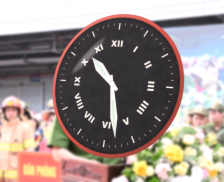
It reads **10:28**
